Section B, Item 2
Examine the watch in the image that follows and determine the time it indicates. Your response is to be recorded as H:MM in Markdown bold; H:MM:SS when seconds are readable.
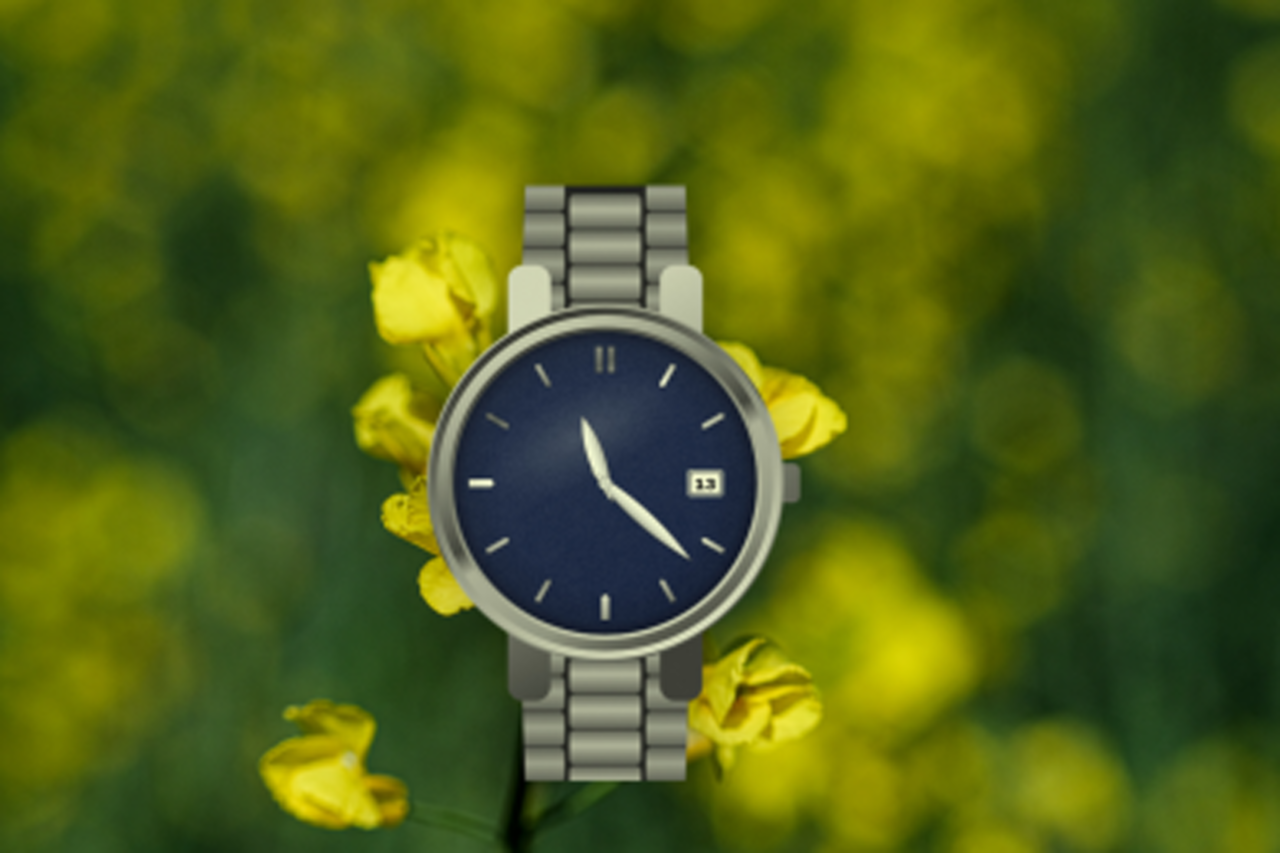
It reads **11:22**
